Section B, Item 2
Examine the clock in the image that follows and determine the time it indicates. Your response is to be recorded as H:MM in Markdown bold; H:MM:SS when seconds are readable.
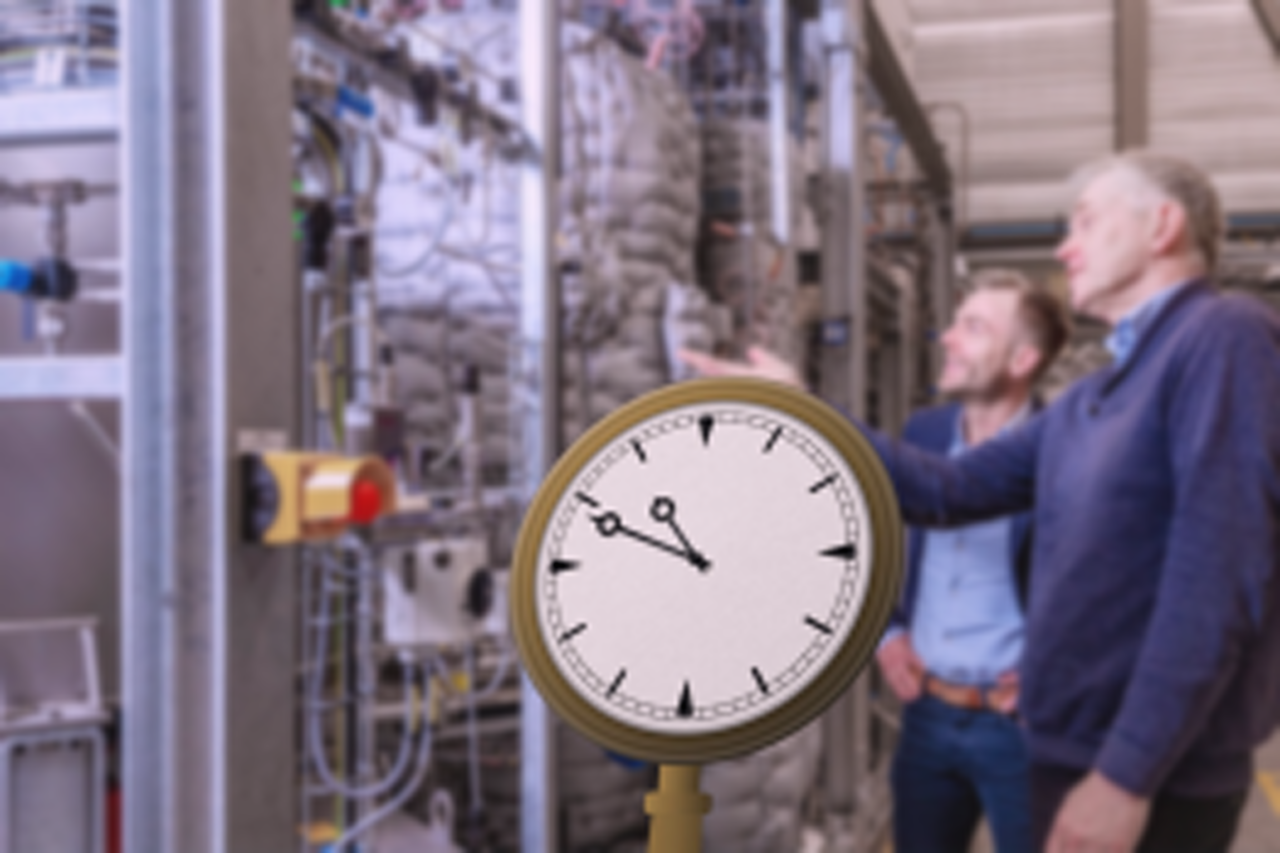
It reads **10:49**
